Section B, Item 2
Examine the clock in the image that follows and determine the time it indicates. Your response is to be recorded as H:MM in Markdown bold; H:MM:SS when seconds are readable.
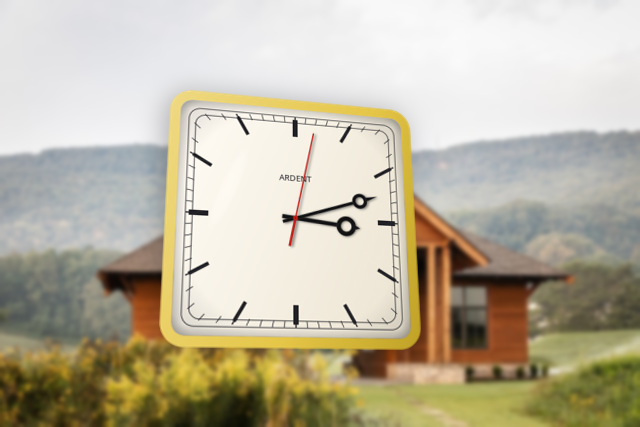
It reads **3:12:02**
